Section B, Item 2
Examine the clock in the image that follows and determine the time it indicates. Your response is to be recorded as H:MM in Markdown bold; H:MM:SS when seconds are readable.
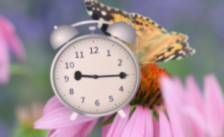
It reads **9:15**
